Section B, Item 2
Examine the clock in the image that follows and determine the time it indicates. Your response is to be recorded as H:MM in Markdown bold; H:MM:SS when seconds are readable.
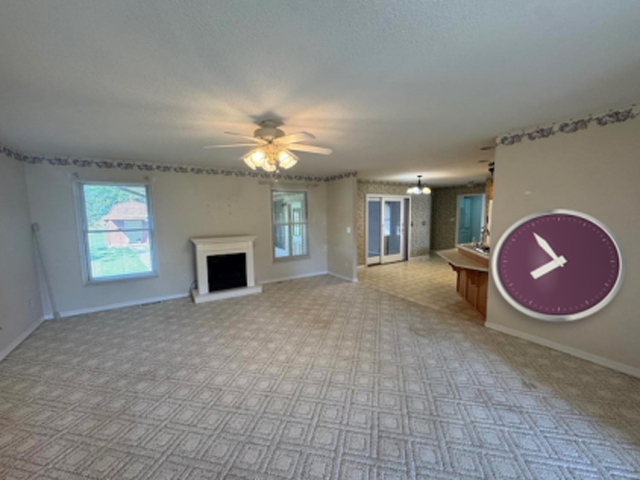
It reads **7:54**
